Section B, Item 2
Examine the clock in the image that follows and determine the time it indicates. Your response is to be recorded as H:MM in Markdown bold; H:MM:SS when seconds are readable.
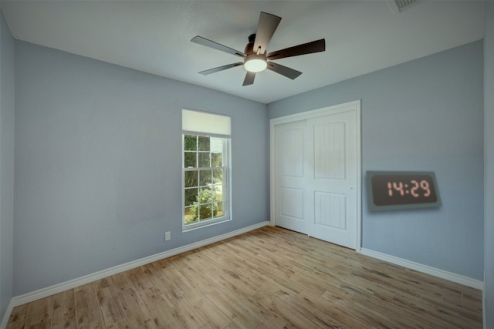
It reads **14:29**
